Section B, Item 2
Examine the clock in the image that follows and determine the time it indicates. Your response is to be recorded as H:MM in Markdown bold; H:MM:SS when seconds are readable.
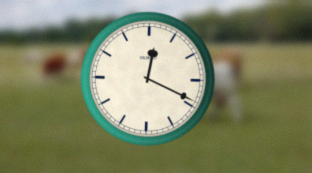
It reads **12:19**
